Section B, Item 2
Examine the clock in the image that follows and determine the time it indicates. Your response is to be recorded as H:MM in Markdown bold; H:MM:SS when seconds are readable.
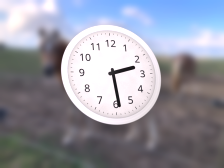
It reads **2:29**
